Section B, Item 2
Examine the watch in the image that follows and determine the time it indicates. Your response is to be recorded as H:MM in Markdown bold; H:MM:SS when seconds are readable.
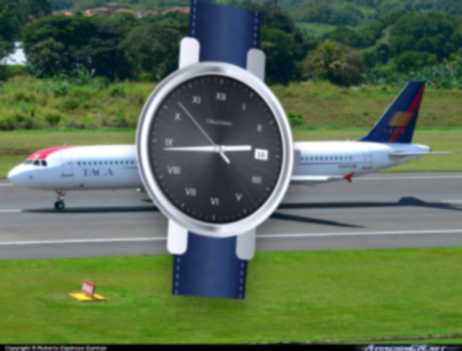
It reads **2:43:52**
